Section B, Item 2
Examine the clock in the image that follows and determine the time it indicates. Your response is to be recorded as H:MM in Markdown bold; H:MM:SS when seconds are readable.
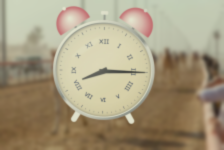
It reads **8:15**
